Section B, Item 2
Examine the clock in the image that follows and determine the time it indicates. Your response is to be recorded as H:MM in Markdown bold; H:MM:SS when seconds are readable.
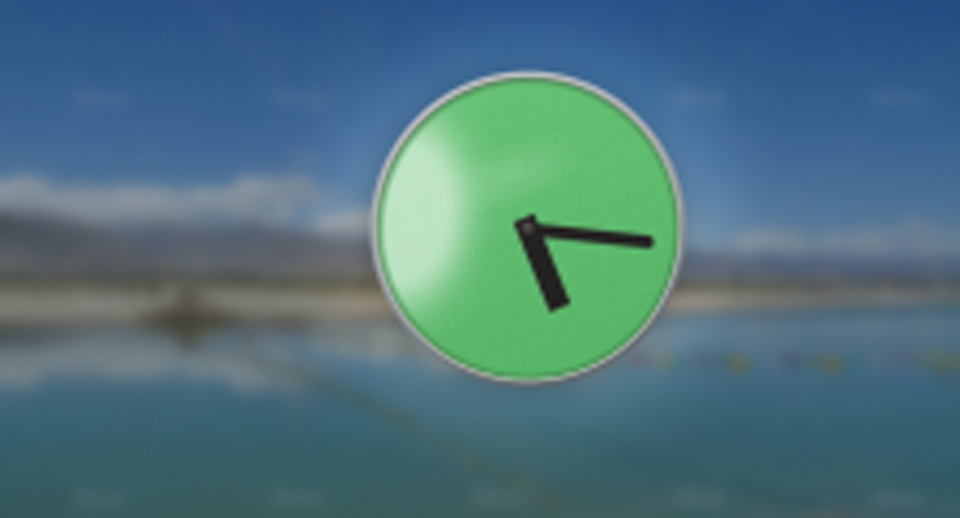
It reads **5:16**
